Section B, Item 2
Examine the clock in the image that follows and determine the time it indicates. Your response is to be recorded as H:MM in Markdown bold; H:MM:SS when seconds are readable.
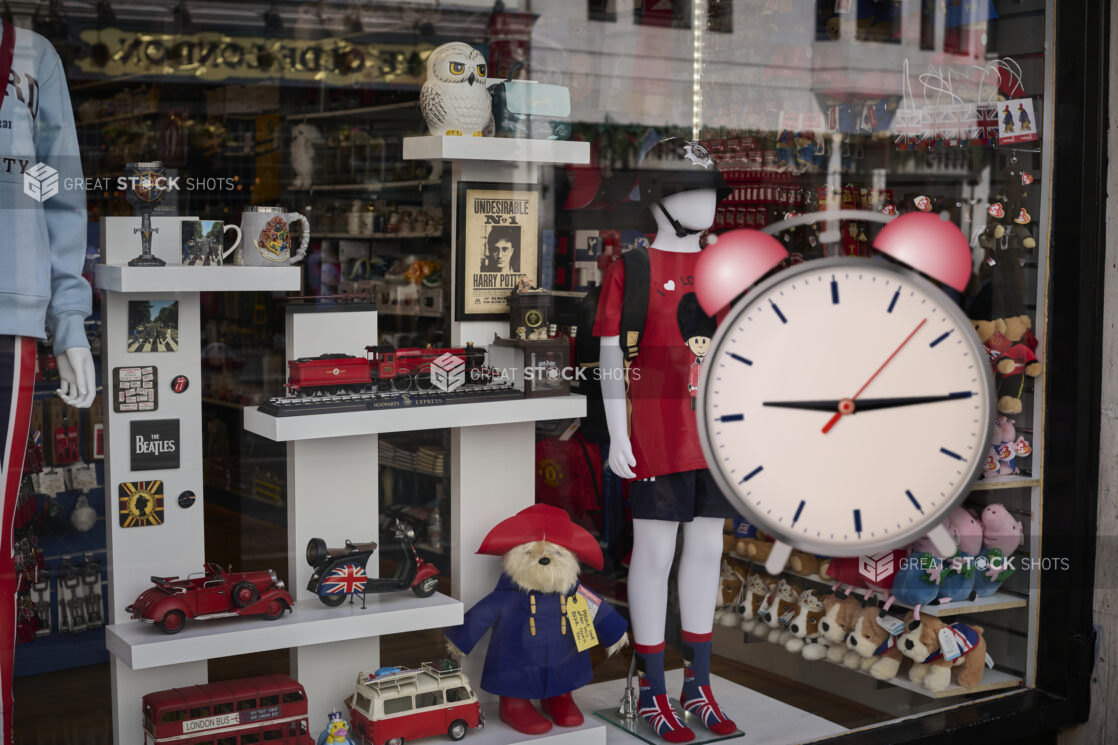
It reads **9:15:08**
